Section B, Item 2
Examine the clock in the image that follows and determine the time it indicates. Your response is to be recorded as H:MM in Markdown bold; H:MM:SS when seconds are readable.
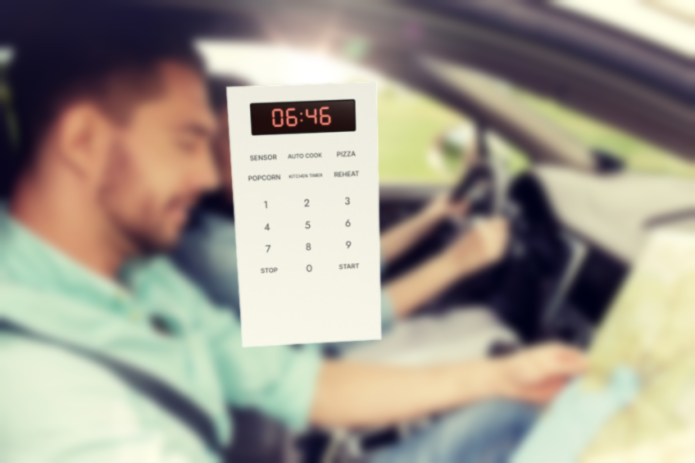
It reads **6:46**
